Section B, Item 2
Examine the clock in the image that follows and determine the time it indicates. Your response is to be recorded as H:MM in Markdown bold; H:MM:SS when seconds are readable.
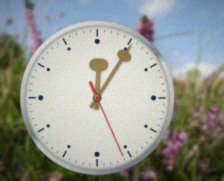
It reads **12:05:26**
